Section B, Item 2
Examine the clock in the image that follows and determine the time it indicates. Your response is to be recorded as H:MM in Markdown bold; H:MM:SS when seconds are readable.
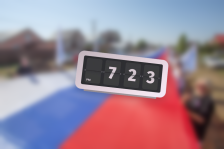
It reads **7:23**
